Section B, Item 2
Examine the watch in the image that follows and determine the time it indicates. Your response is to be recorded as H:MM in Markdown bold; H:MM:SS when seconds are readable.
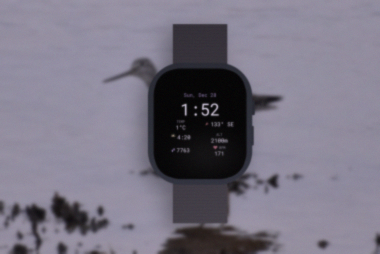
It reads **1:52**
